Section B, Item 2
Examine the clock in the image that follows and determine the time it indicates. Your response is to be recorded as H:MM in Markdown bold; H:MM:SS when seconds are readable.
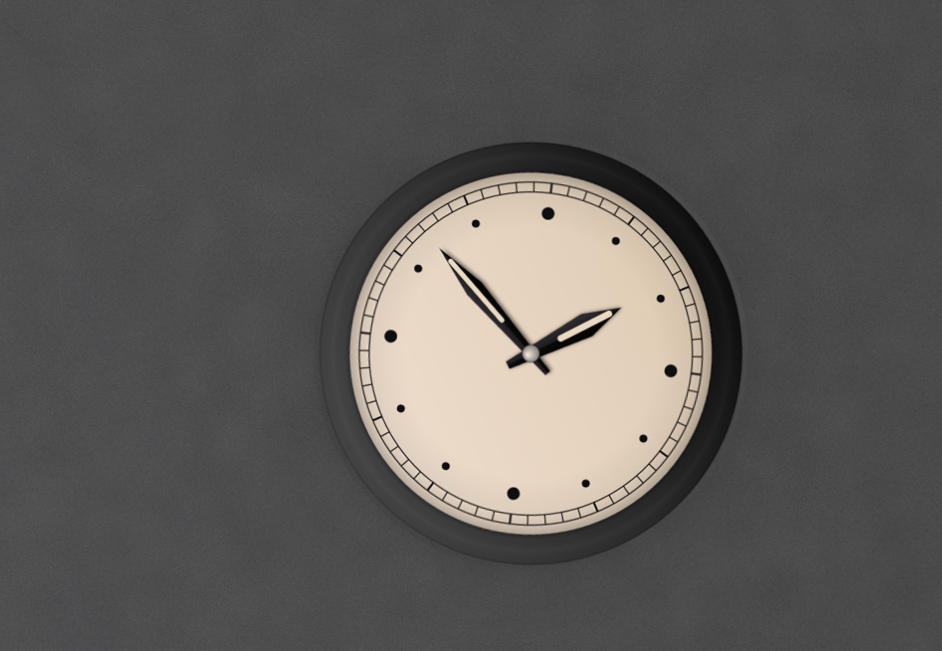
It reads **1:52**
